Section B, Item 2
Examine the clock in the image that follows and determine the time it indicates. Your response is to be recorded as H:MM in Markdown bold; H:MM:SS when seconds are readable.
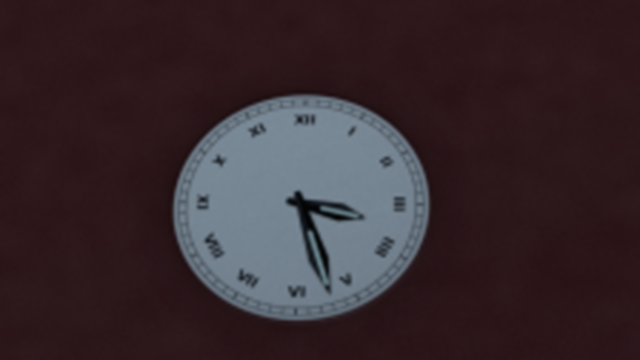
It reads **3:27**
